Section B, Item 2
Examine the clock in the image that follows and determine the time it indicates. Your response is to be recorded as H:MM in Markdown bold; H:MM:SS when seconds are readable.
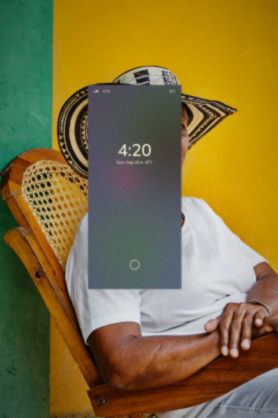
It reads **4:20**
